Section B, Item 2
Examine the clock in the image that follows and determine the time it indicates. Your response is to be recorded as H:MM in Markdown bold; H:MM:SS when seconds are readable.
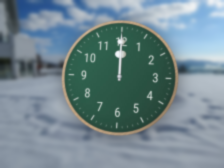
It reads **12:00**
